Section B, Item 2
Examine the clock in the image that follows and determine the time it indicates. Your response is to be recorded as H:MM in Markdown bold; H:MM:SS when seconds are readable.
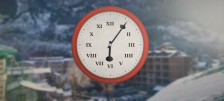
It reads **6:06**
